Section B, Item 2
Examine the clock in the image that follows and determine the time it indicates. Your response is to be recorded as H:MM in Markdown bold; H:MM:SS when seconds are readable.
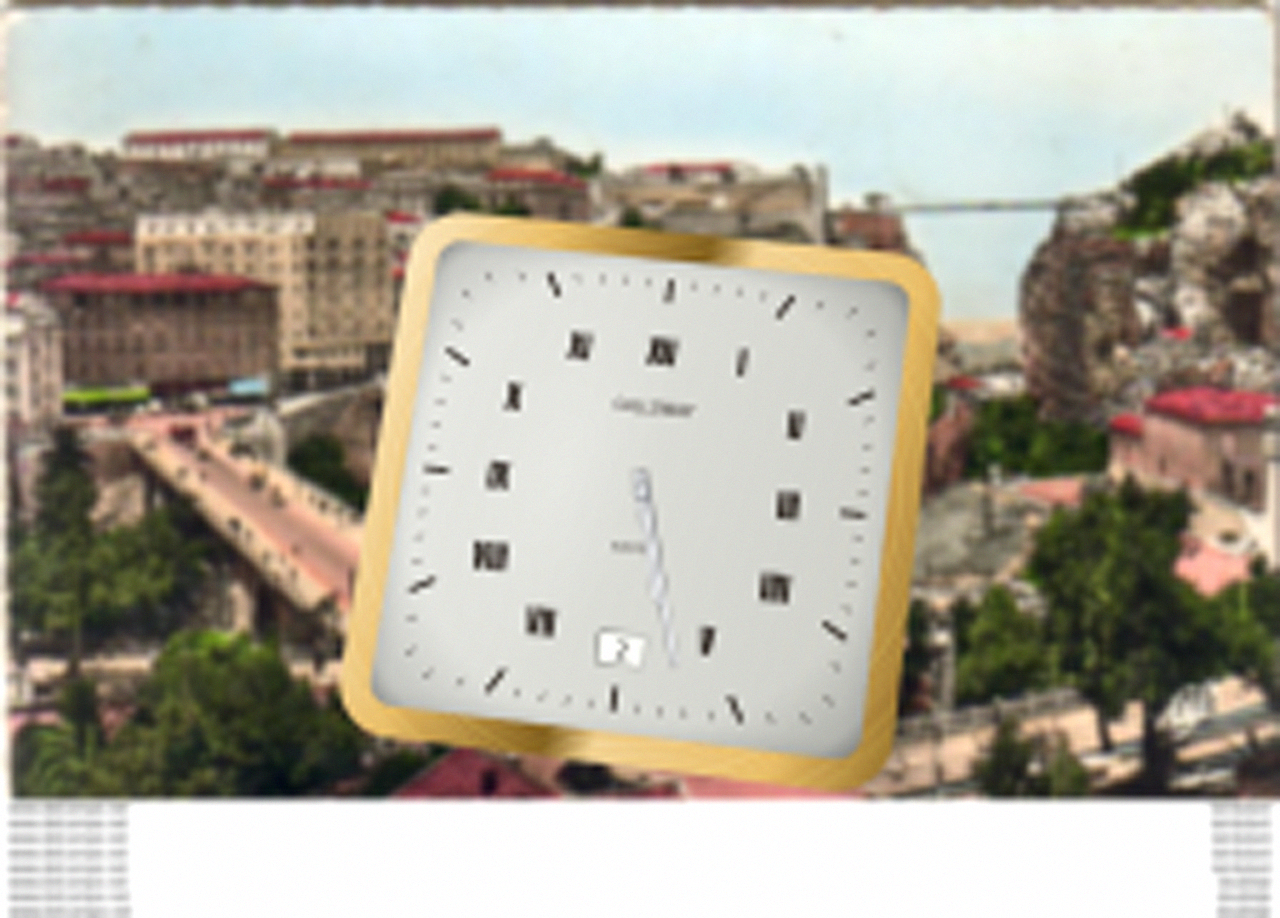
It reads **5:27**
